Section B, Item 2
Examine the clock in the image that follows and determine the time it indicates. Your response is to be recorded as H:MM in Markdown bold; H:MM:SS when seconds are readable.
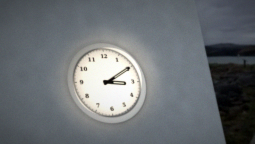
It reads **3:10**
